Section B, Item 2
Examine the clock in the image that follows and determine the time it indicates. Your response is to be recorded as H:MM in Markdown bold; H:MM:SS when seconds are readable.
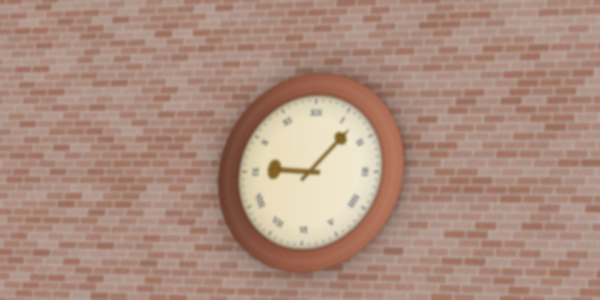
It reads **9:07**
